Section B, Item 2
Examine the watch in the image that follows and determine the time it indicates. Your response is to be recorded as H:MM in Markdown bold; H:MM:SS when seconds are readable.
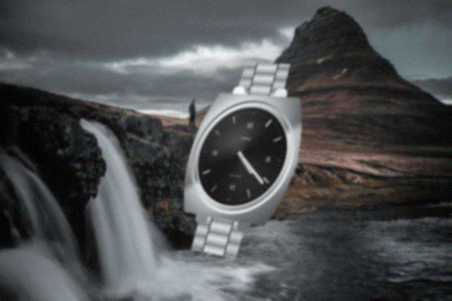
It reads **4:21**
